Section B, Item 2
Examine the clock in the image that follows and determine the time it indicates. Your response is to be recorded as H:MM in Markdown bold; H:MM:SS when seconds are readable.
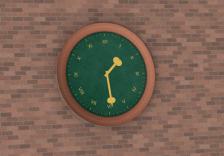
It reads **1:29**
